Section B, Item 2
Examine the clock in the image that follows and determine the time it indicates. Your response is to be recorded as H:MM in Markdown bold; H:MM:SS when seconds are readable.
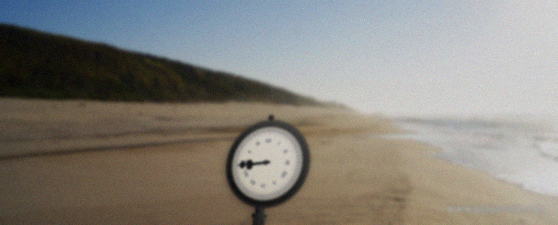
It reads **8:44**
